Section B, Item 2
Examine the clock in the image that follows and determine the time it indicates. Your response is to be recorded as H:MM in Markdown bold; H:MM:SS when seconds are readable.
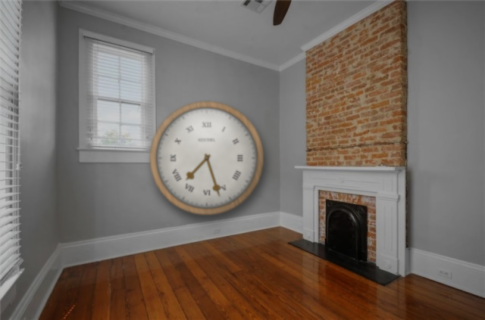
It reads **7:27**
